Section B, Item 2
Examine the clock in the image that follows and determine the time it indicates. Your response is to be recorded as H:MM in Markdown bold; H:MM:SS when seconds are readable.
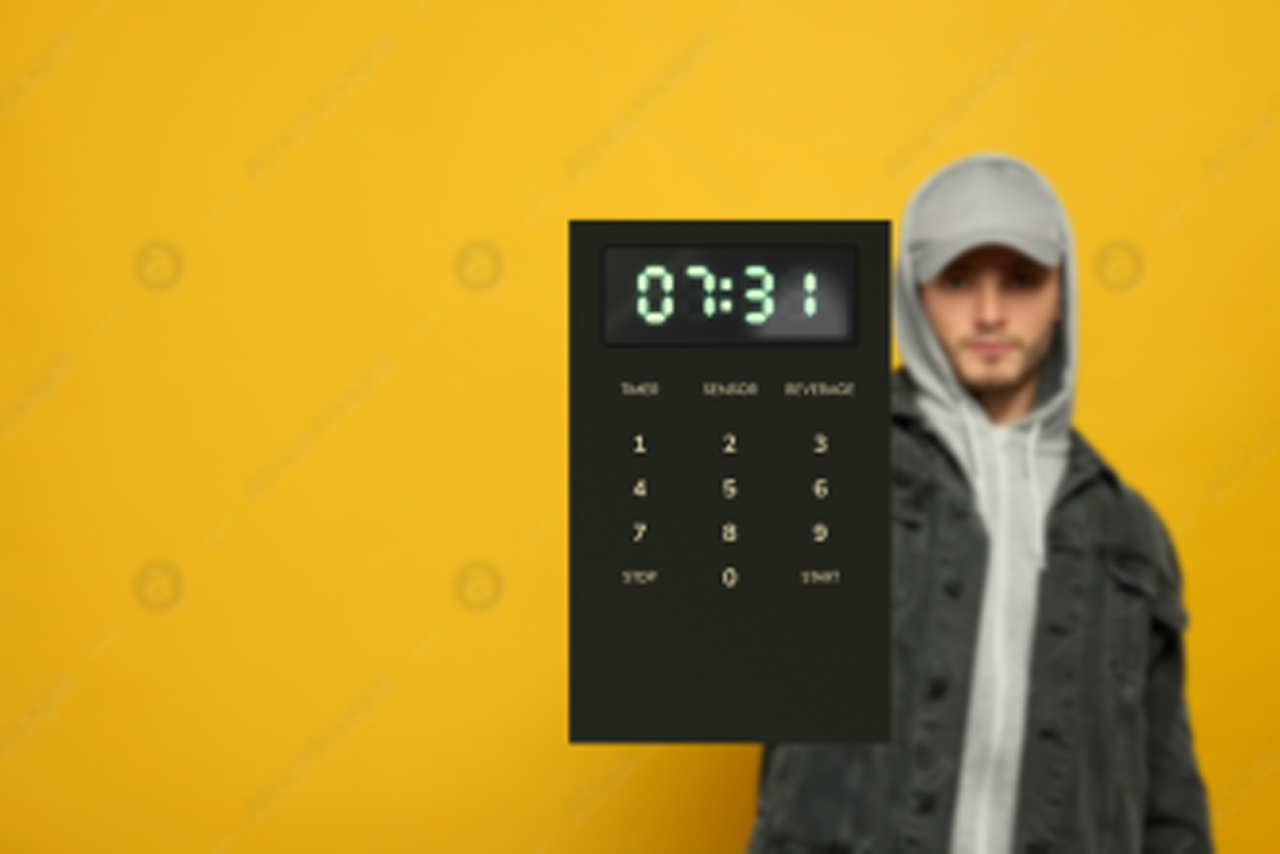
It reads **7:31**
